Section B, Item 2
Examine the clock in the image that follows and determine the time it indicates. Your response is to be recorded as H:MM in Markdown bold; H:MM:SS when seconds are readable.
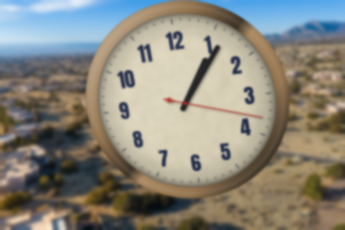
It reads **1:06:18**
